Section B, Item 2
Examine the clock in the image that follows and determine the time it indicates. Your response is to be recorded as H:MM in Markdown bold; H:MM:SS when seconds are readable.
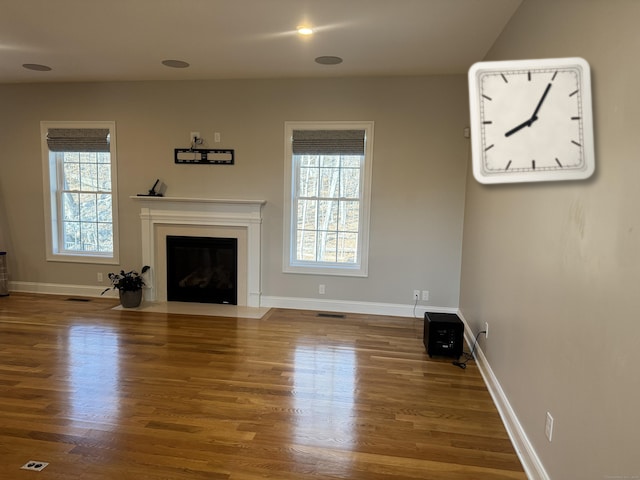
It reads **8:05**
